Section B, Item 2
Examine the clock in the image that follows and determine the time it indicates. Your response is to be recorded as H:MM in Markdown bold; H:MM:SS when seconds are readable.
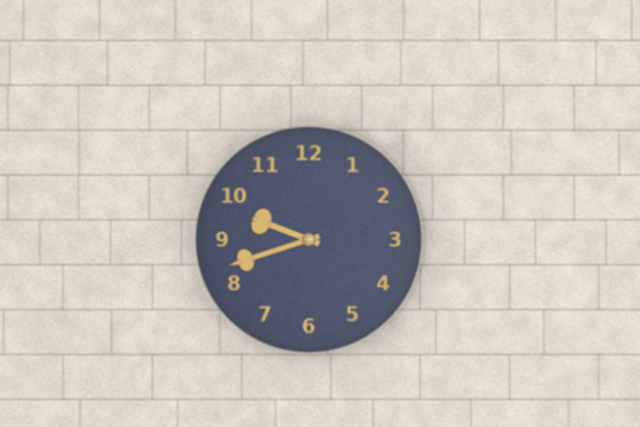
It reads **9:42**
